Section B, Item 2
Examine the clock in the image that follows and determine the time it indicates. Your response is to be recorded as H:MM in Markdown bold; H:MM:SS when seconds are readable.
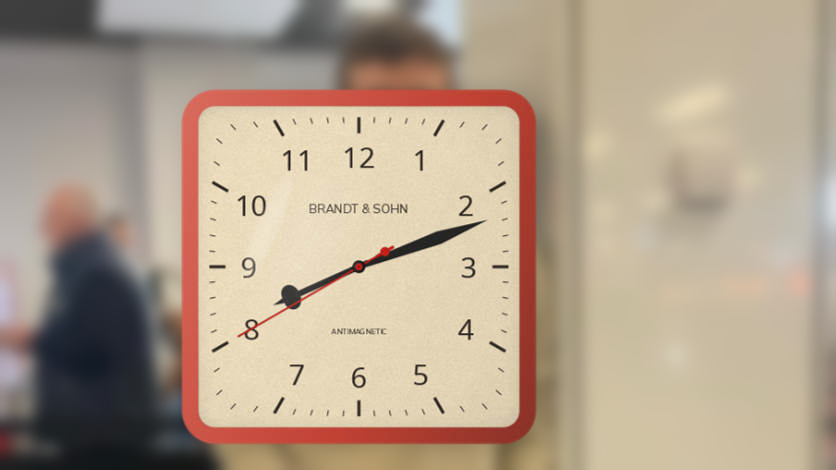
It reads **8:11:40**
